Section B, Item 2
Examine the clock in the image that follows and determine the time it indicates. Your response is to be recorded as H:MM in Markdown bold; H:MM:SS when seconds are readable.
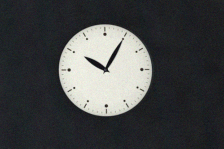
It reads **10:05**
